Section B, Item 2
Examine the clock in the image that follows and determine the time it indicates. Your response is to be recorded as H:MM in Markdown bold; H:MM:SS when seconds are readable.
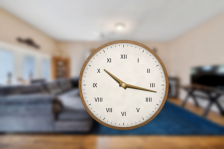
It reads **10:17**
